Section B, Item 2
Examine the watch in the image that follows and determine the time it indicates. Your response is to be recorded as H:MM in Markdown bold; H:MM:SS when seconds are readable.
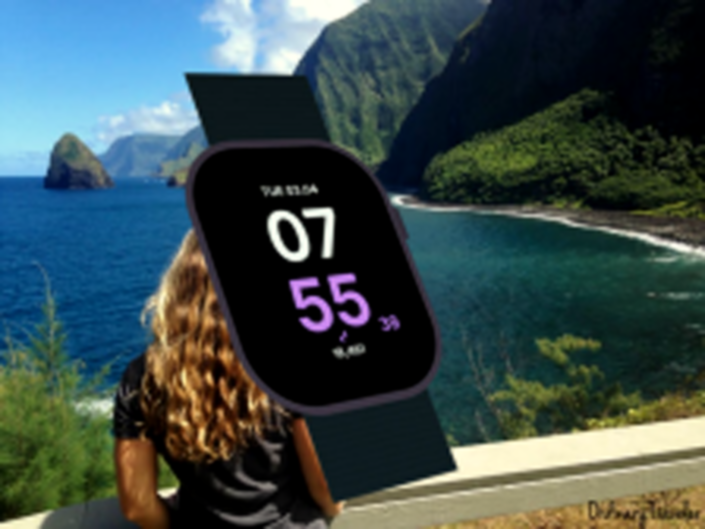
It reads **7:55**
